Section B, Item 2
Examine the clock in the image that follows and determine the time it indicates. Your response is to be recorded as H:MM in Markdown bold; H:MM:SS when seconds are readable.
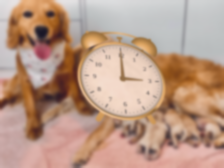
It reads **3:00**
